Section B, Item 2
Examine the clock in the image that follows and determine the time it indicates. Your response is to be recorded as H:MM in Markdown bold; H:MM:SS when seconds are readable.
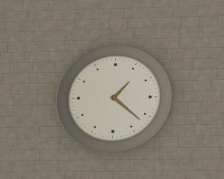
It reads **1:22**
